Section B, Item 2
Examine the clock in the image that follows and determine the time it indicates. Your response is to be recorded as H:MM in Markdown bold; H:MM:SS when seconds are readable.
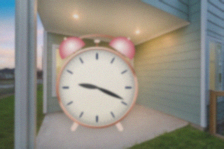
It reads **9:19**
